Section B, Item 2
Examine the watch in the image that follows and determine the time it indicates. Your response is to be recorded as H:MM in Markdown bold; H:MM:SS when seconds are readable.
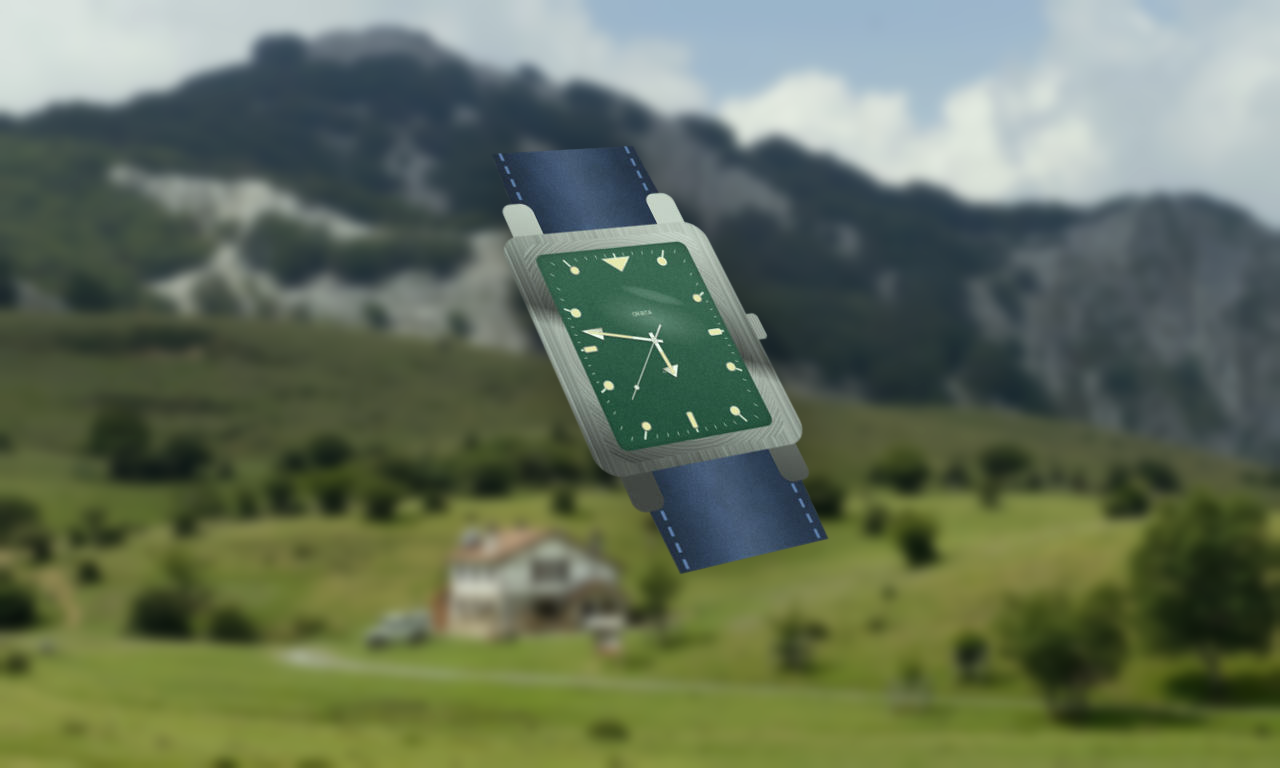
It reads **5:47:37**
